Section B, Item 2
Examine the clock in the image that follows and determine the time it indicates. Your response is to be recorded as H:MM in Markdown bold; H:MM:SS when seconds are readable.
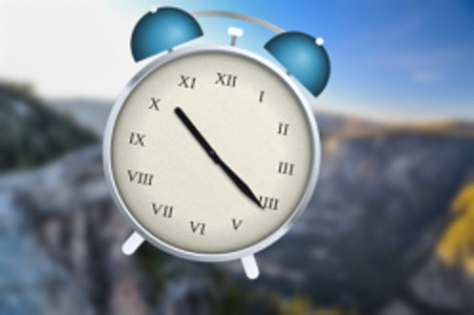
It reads **10:21**
